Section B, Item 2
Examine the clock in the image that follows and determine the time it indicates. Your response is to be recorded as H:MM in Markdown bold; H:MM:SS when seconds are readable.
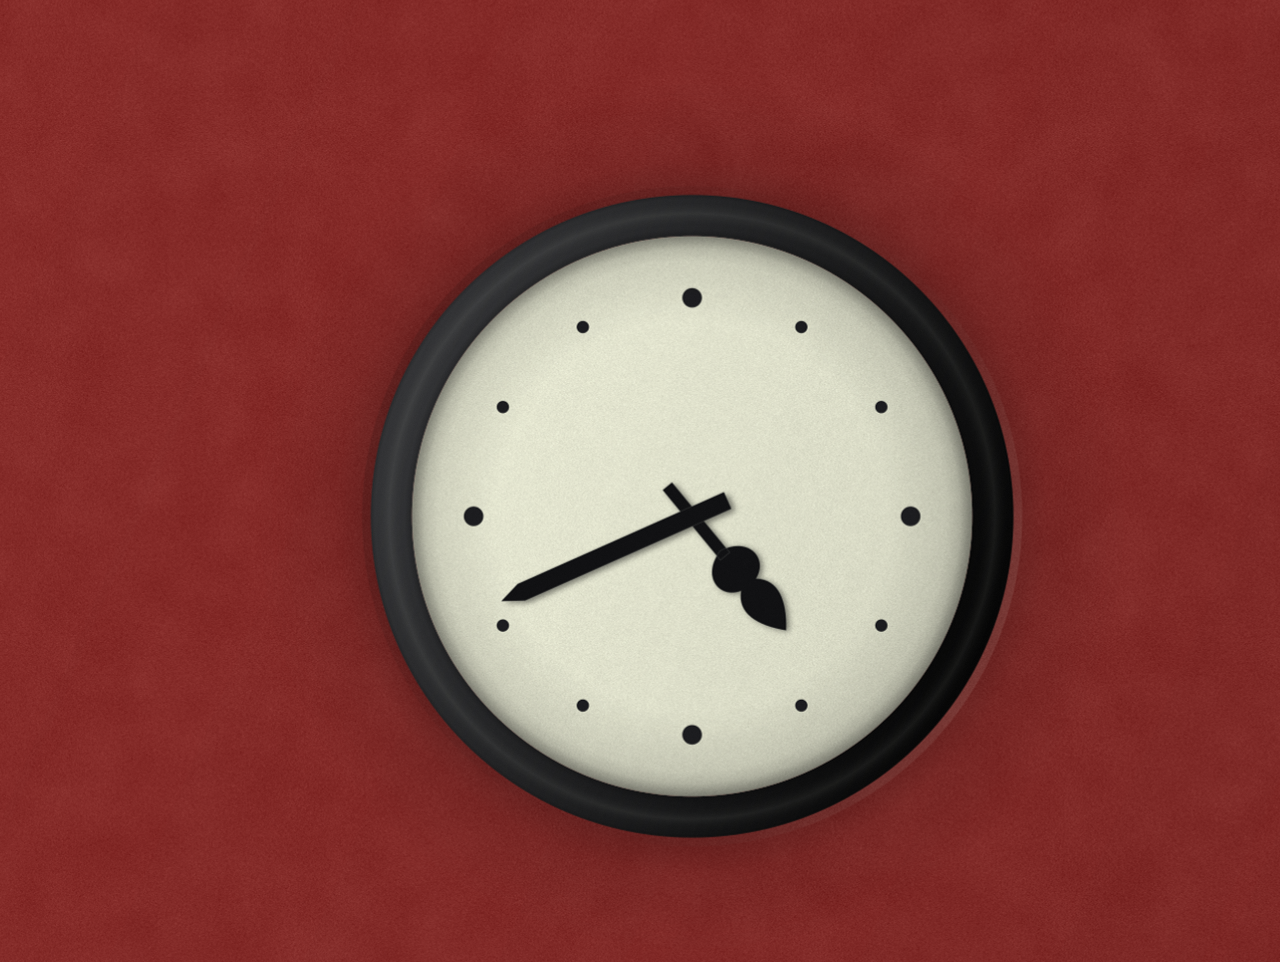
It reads **4:41**
